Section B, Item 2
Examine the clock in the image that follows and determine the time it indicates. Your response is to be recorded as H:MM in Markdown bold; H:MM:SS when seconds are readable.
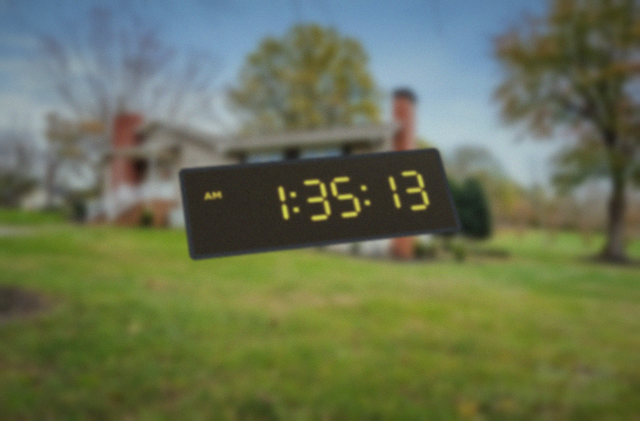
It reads **1:35:13**
